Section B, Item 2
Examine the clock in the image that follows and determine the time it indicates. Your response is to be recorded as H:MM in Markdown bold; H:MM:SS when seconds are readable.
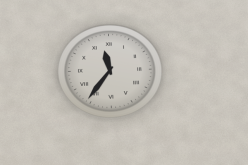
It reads **11:36**
